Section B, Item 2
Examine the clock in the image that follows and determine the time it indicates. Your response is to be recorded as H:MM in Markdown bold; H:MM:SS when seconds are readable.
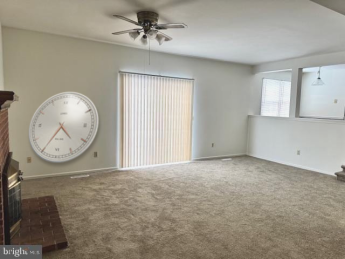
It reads **4:35**
